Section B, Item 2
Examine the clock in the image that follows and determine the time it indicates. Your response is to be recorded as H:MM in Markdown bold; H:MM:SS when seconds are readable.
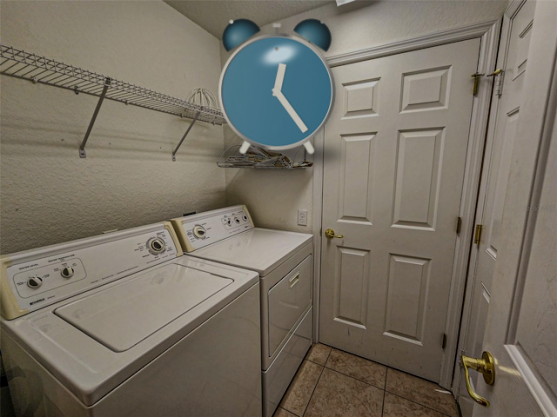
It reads **12:24**
